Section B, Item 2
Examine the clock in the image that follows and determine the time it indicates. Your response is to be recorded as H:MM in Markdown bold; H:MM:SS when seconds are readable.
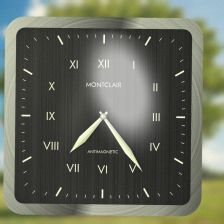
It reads **7:24**
